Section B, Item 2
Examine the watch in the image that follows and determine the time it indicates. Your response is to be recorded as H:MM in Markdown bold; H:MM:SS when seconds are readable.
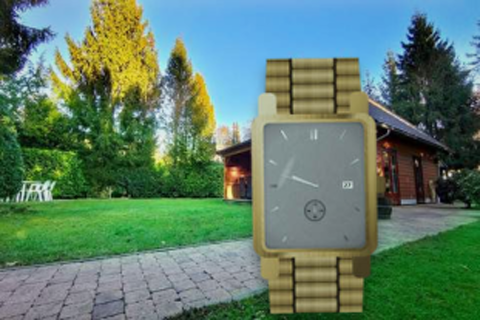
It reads **9:48**
